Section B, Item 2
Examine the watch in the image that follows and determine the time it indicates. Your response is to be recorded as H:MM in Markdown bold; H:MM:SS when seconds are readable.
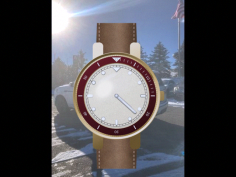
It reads **4:22**
